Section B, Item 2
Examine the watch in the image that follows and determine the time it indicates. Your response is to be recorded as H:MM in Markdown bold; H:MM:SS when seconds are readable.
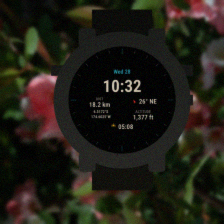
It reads **10:32**
